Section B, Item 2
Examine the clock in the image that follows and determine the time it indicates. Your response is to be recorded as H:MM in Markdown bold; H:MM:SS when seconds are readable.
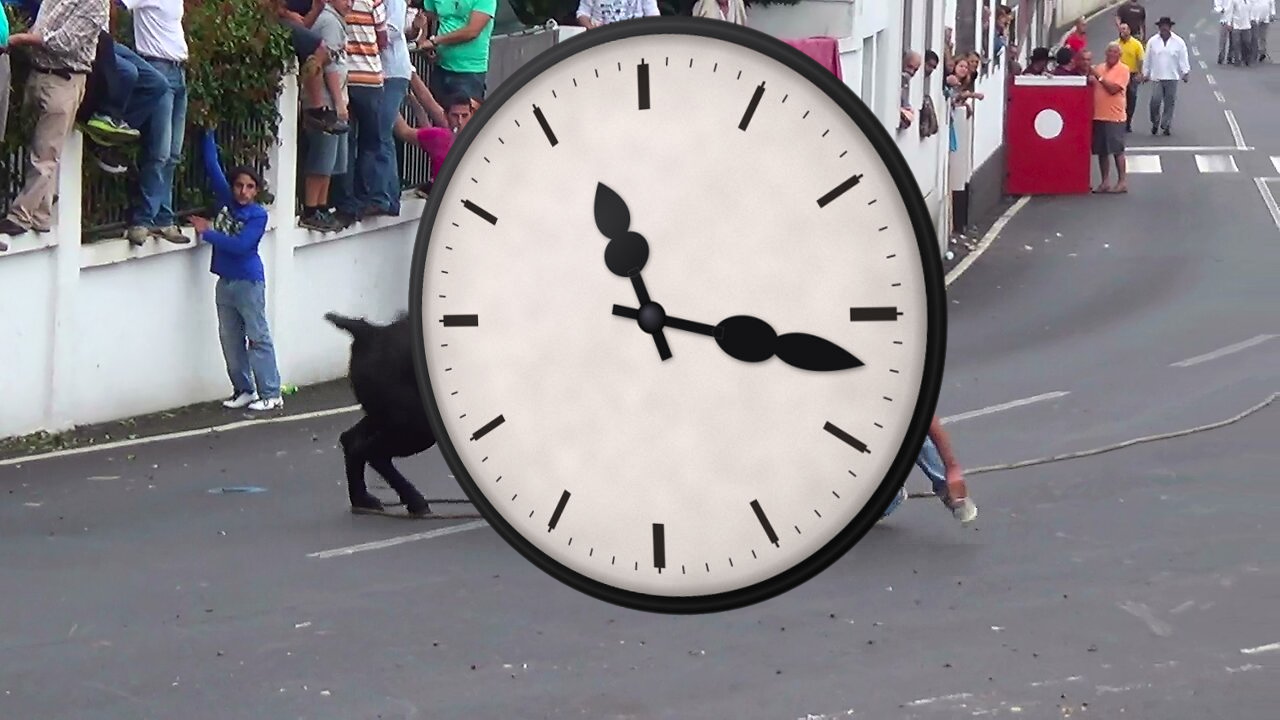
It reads **11:17**
